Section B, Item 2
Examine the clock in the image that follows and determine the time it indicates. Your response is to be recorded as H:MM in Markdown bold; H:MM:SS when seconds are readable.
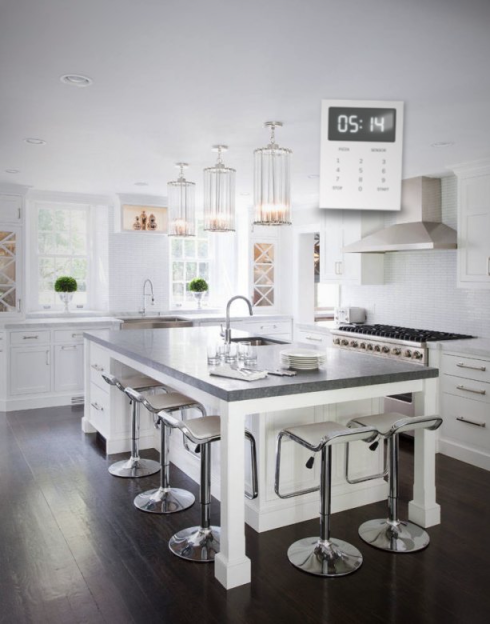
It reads **5:14**
